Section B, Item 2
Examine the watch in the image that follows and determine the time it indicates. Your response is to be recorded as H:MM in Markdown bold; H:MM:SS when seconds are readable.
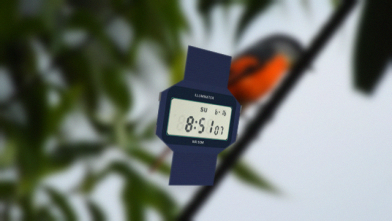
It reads **8:51:07**
